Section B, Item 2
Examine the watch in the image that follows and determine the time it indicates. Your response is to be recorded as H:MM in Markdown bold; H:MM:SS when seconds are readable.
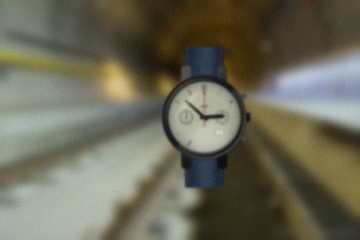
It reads **2:52**
